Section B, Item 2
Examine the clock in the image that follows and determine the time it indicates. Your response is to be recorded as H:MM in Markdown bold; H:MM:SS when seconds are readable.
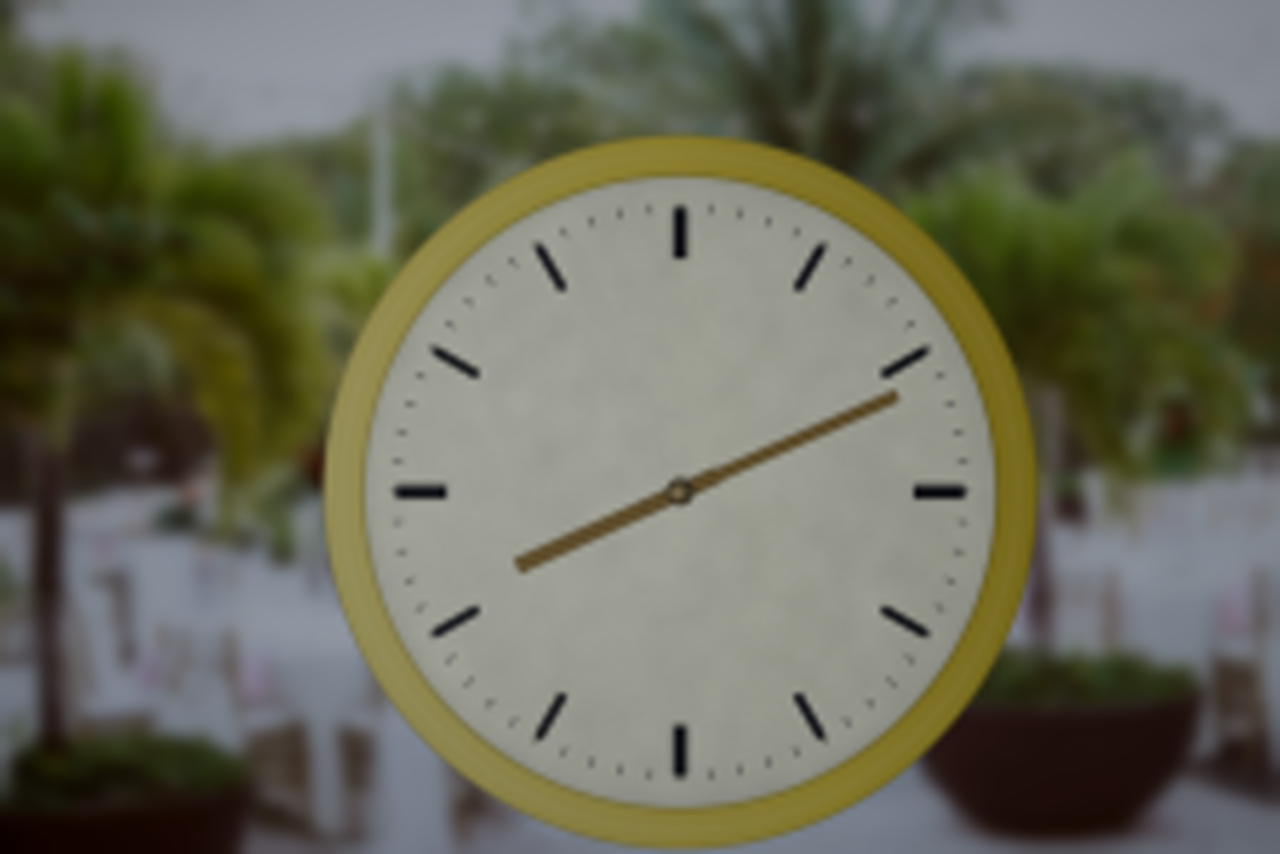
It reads **8:11**
